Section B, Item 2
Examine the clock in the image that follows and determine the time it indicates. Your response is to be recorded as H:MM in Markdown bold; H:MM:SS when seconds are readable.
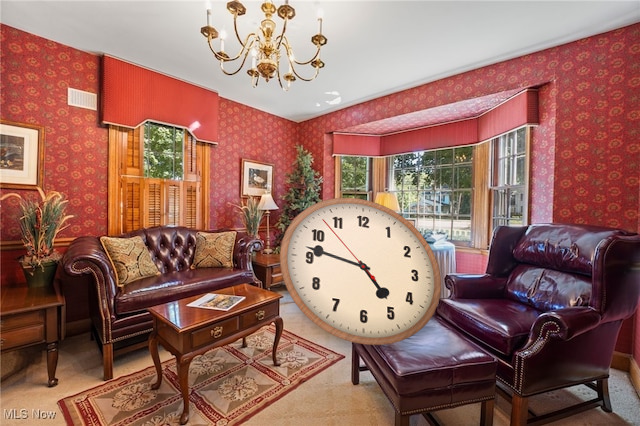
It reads **4:46:53**
